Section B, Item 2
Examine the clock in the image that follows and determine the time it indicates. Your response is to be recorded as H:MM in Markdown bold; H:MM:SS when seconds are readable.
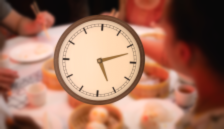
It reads **5:12**
